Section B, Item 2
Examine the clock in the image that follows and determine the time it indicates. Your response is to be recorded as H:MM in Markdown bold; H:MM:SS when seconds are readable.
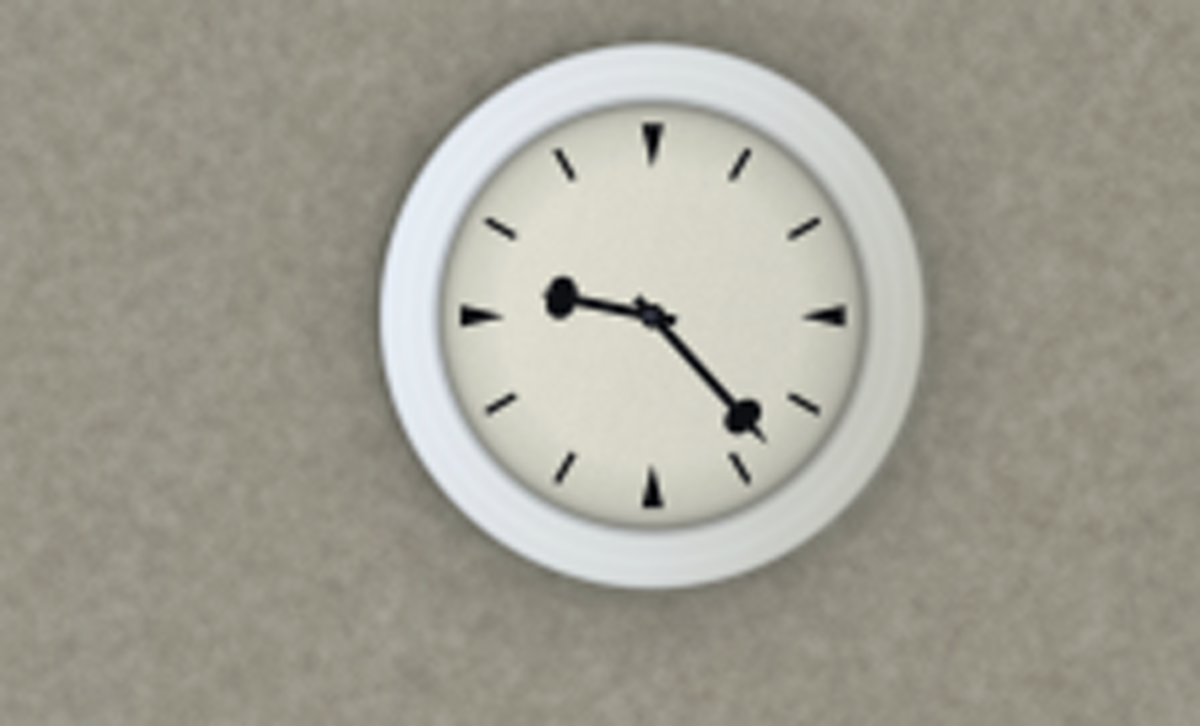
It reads **9:23**
